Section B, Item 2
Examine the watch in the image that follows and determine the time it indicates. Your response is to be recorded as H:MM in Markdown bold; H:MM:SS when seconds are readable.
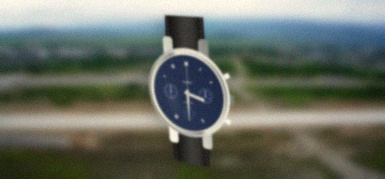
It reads **3:30**
